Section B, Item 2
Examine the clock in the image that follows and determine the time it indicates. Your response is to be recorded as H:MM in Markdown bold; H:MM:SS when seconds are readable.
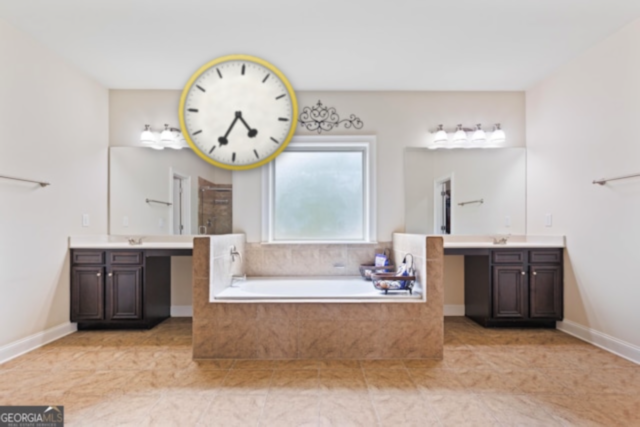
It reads **4:34**
